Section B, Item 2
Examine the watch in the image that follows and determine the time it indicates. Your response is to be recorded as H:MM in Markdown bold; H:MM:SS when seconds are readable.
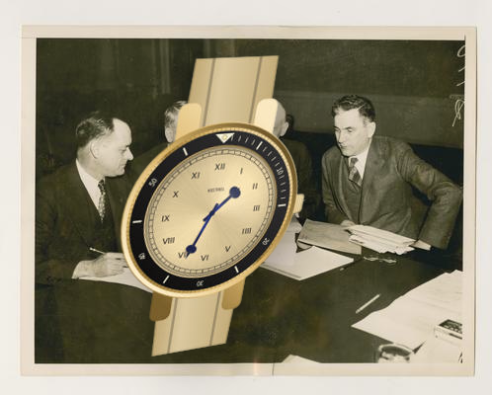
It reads **1:34**
